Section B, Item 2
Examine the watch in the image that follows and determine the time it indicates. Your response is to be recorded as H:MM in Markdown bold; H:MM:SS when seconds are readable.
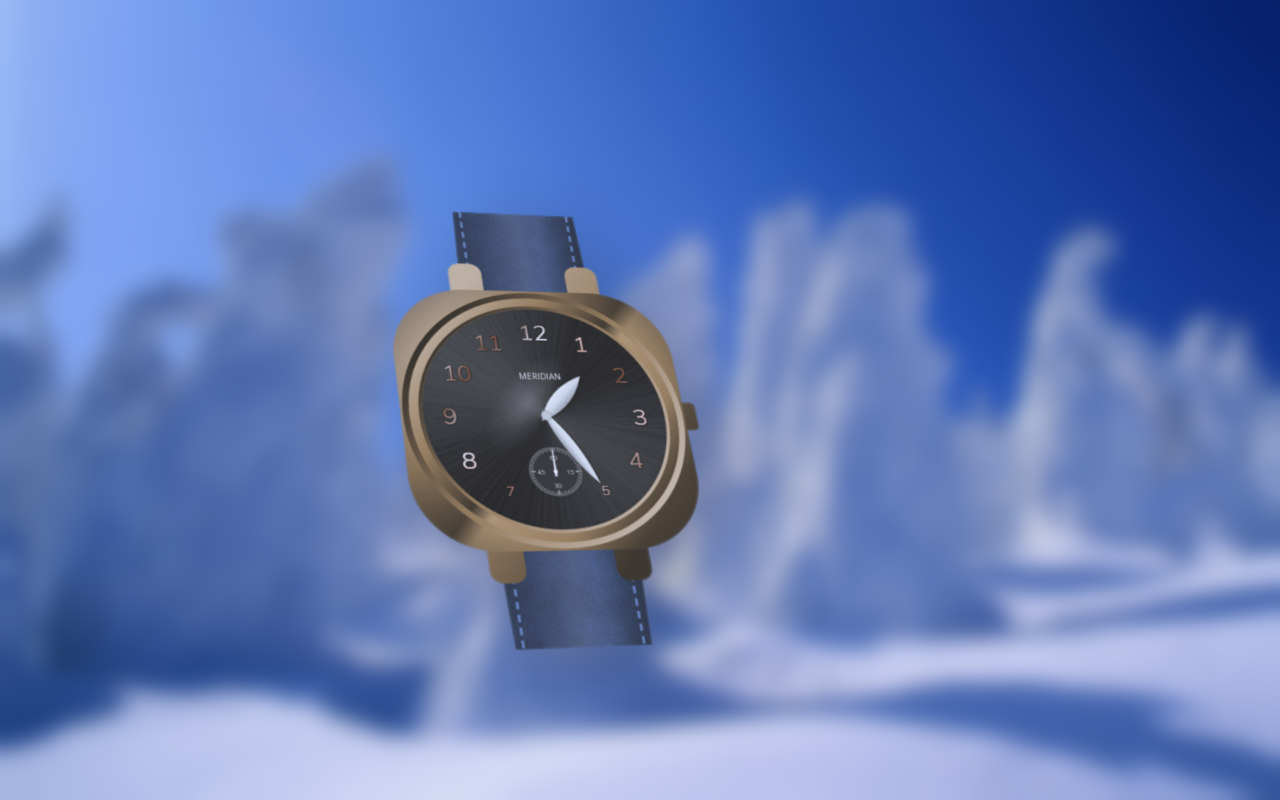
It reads **1:25**
